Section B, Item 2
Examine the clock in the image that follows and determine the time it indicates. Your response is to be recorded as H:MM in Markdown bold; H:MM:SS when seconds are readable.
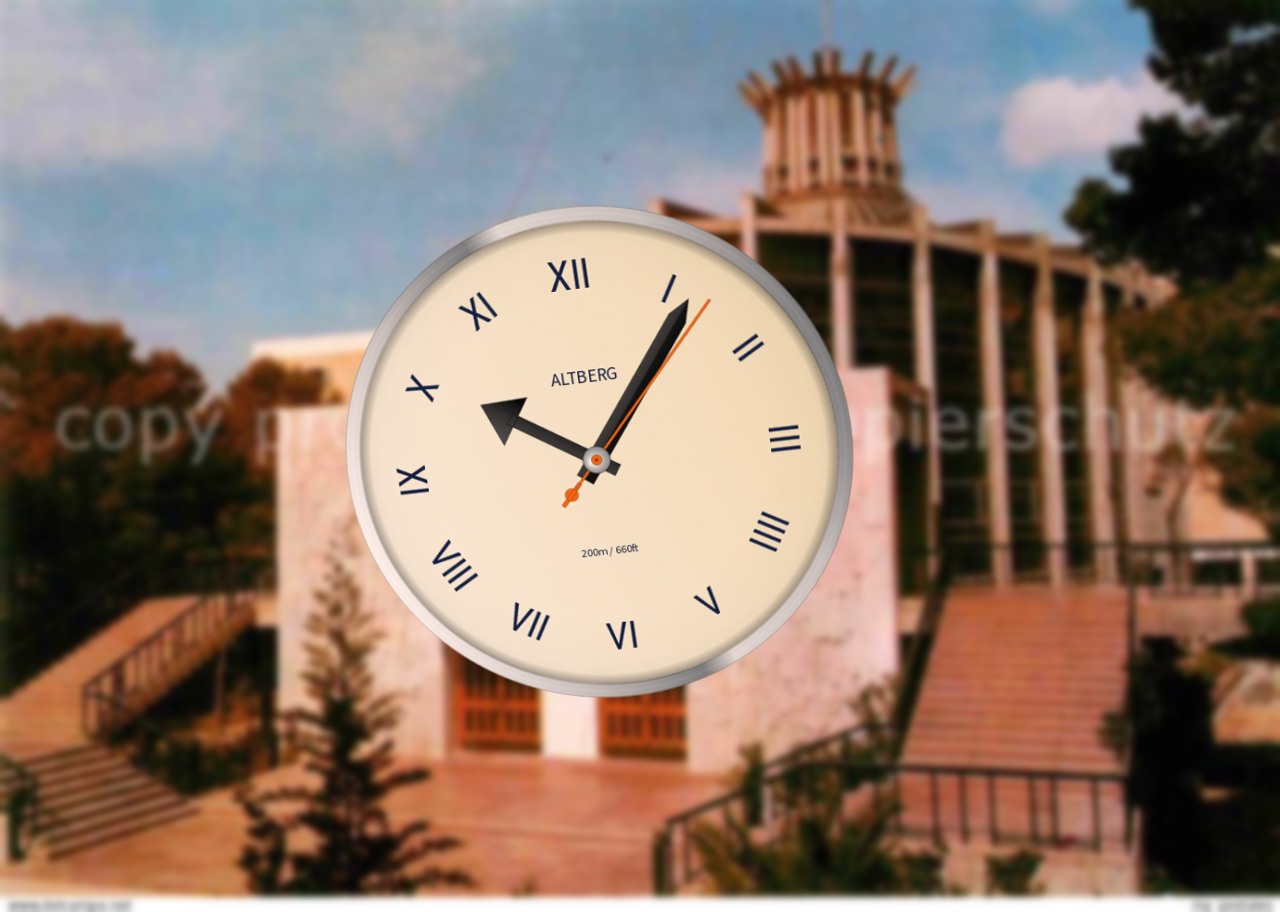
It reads **10:06:07**
